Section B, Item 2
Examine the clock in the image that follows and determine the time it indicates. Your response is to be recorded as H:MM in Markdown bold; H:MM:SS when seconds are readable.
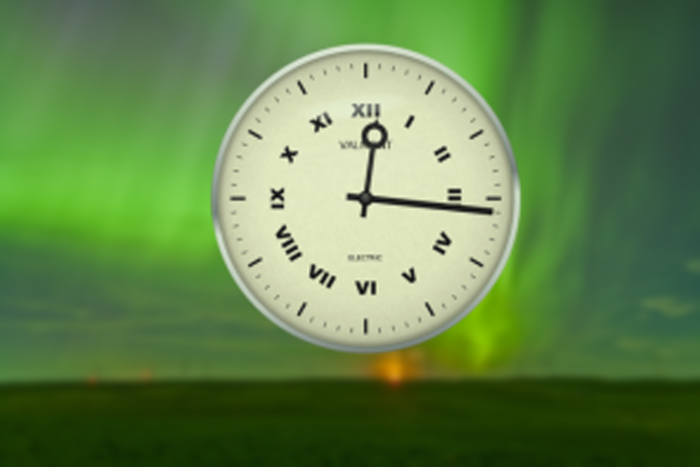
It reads **12:16**
